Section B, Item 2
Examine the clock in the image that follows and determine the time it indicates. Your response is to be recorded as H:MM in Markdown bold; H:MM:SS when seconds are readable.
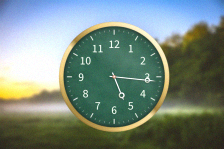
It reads **5:16**
